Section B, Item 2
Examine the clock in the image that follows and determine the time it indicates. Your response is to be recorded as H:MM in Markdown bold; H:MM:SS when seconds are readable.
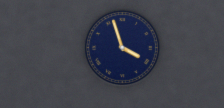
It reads **3:57**
